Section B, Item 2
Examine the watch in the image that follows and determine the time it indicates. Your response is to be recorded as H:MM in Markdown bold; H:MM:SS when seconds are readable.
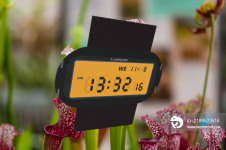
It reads **13:32:16**
